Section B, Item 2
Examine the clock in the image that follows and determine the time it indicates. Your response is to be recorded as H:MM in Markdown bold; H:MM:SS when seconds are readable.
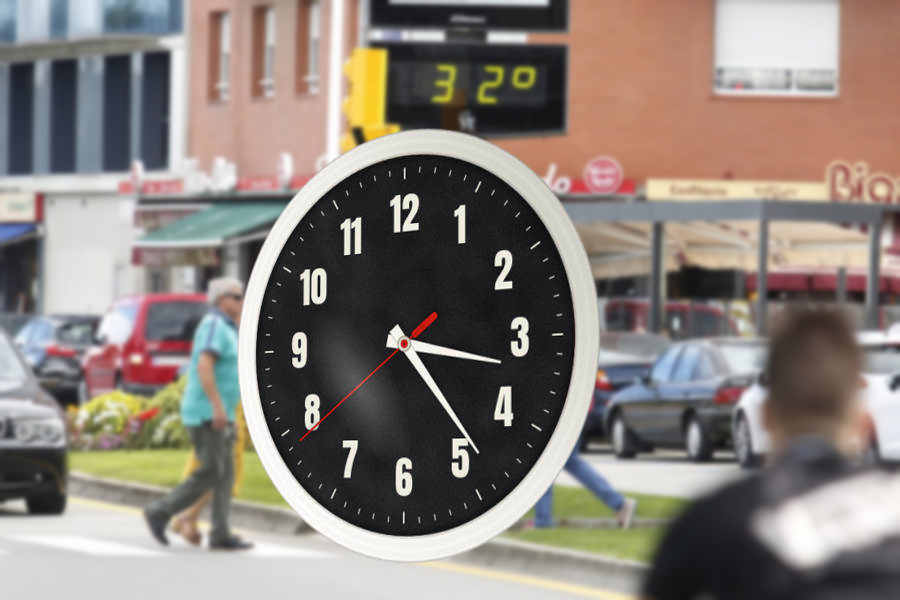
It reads **3:23:39**
